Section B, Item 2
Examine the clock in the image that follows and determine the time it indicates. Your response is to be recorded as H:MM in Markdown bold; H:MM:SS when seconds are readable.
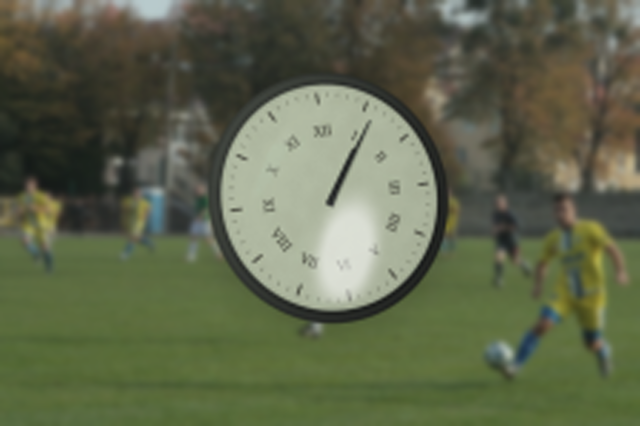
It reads **1:06**
